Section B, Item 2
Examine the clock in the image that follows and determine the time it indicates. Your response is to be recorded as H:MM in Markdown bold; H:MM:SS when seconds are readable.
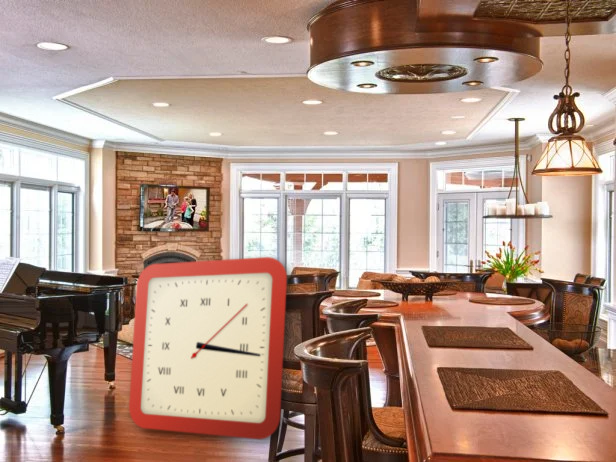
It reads **3:16:08**
